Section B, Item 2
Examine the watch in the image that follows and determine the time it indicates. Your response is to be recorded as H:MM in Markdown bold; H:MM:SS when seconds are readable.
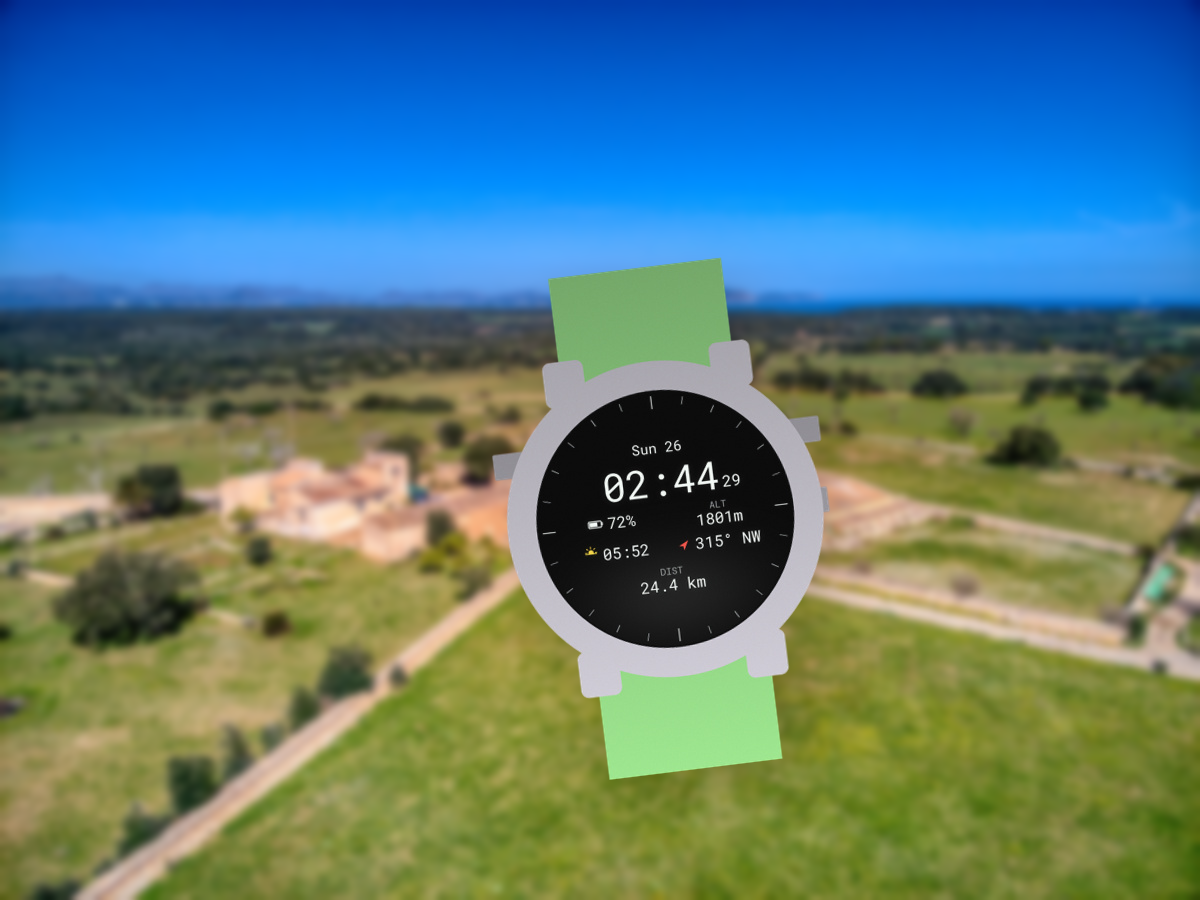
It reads **2:44:29**
